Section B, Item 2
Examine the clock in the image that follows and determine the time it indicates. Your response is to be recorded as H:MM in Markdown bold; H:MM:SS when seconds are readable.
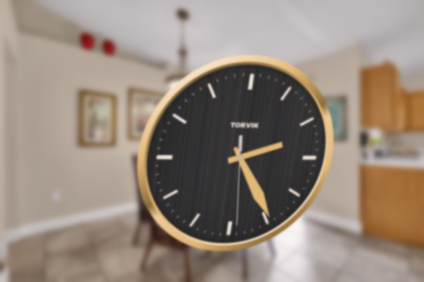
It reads **2:24:29**
